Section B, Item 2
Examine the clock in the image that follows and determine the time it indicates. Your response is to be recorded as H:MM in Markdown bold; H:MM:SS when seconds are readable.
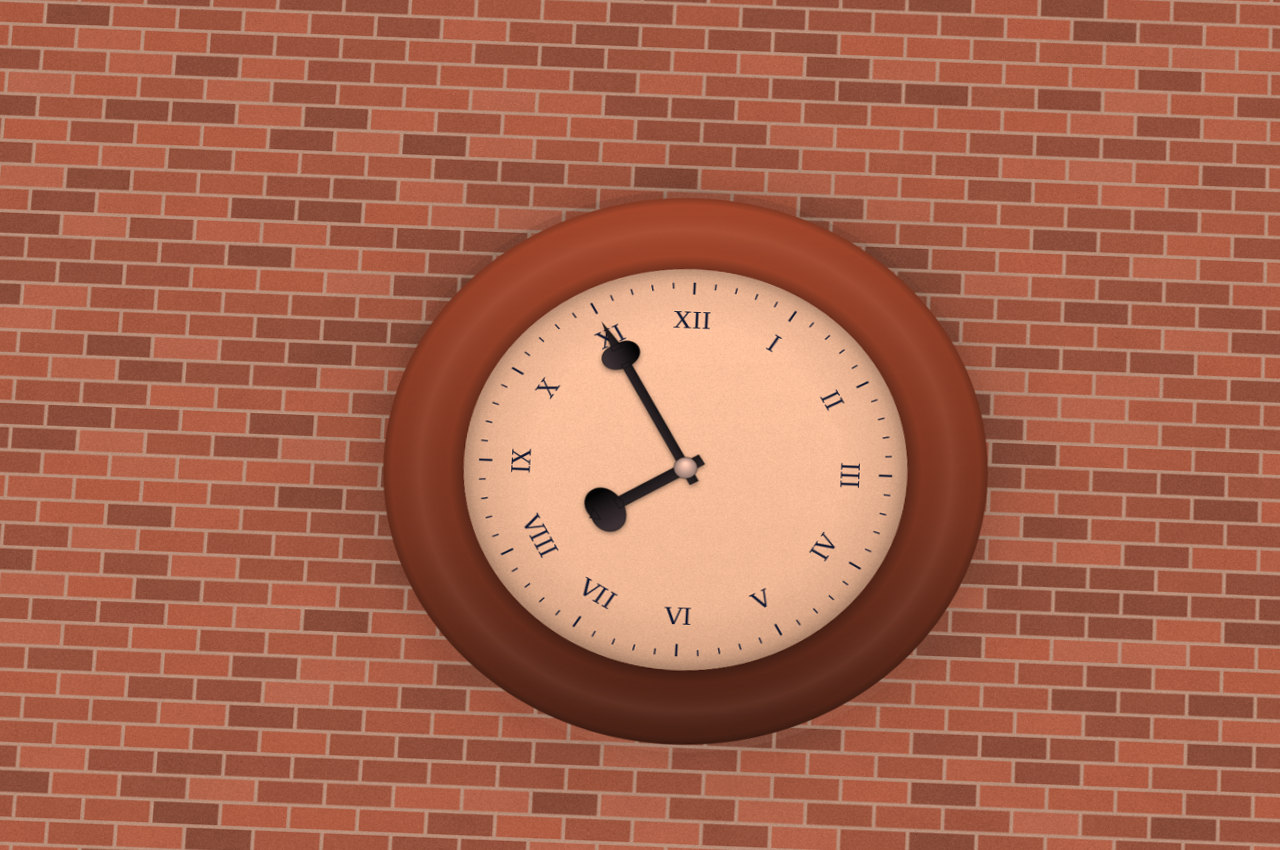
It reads **7:55**
